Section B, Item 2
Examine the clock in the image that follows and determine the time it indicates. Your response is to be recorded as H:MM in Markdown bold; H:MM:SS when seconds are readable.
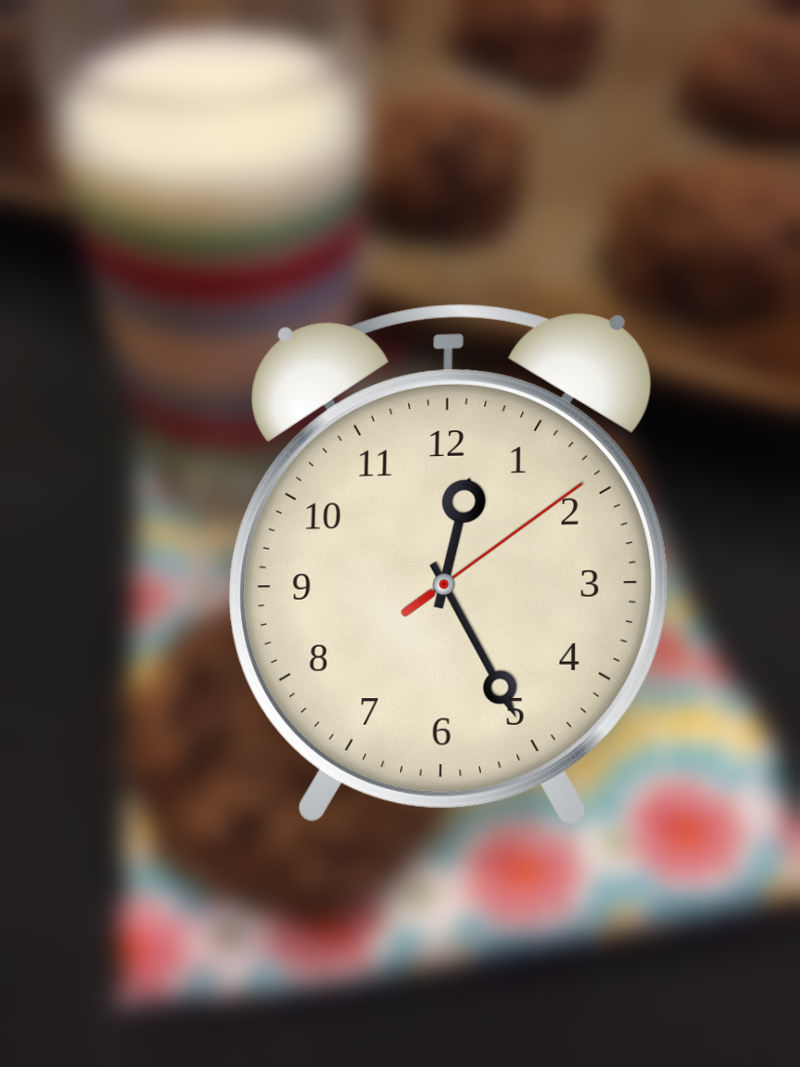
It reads **12:25:09**
